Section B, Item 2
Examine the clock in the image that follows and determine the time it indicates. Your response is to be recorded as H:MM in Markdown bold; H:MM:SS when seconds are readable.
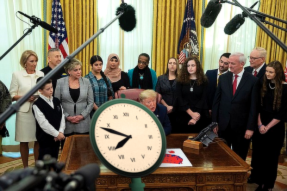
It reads **7:48**
